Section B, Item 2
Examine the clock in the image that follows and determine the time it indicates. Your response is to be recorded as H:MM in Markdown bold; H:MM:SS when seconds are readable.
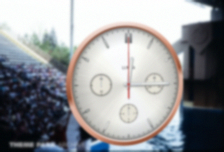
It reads **12:15**
